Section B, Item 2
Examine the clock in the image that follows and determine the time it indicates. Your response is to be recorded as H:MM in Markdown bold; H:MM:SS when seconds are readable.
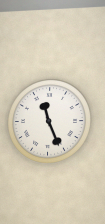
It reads **11:26**
